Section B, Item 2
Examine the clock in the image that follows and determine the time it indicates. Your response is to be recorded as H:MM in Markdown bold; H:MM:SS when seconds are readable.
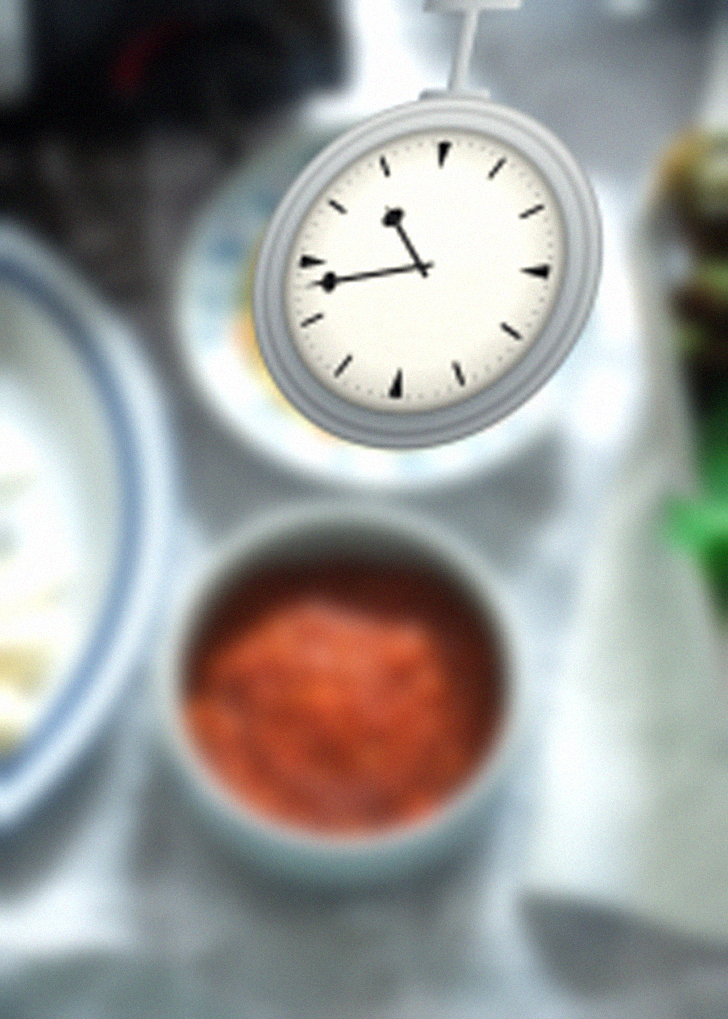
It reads **10:43**
